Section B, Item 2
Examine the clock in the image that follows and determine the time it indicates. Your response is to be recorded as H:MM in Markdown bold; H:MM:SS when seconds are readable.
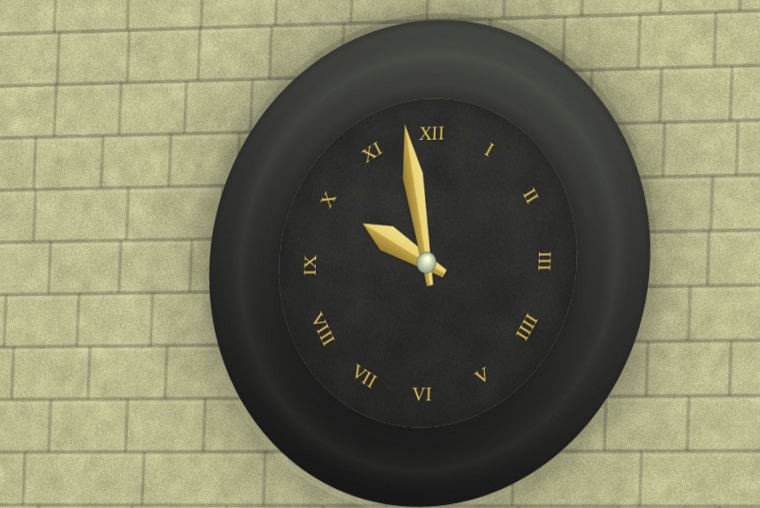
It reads **9:58**
